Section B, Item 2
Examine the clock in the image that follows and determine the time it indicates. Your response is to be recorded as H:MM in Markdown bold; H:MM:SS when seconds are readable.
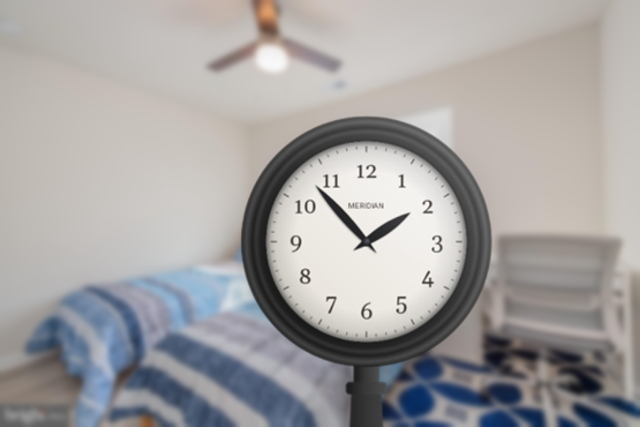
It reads **1:53**
